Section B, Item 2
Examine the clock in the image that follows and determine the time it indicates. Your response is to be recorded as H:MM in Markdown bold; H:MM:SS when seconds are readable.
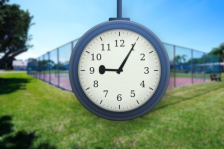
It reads **9:05**
